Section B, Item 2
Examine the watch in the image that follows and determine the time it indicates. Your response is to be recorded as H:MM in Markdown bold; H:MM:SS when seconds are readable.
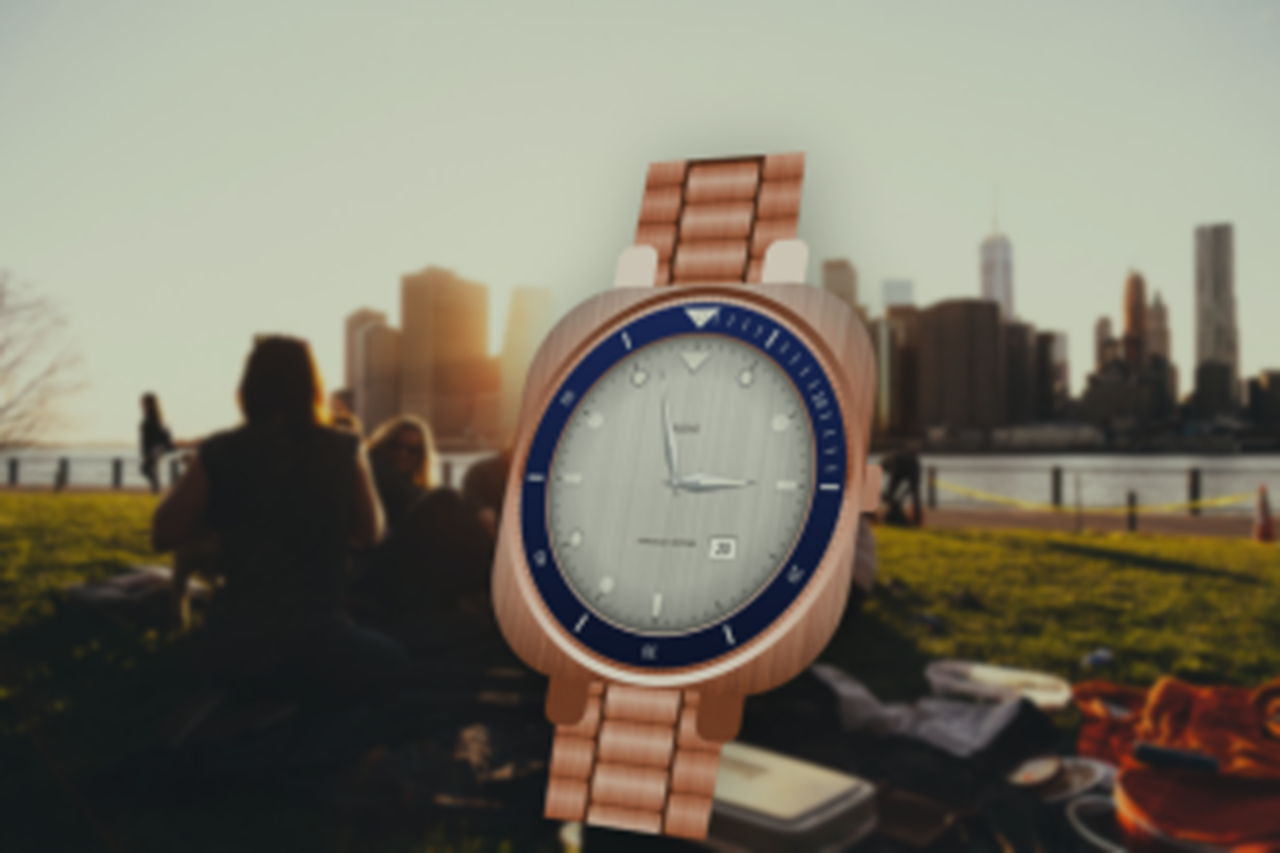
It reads **2:57**
